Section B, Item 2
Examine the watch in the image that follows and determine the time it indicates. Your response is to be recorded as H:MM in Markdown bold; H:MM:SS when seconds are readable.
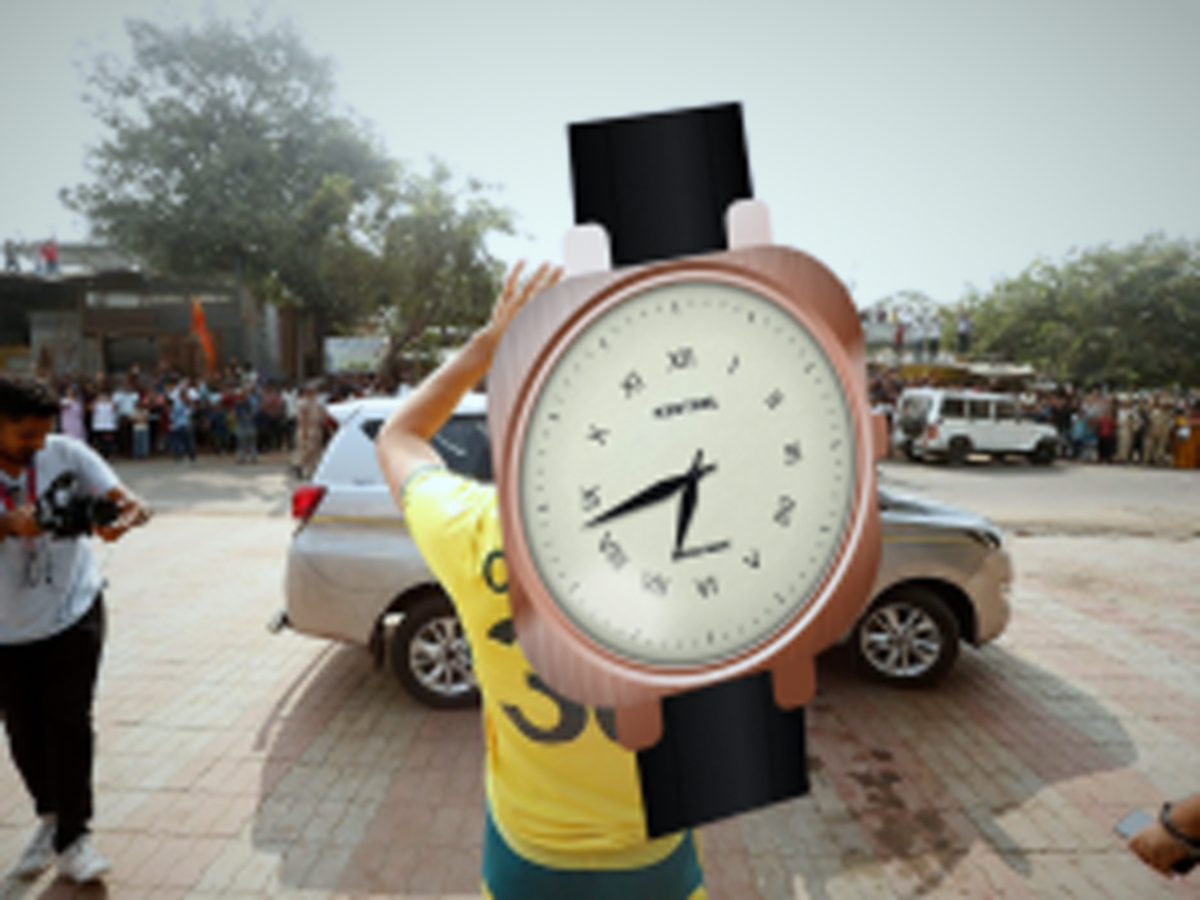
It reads **6:43**
